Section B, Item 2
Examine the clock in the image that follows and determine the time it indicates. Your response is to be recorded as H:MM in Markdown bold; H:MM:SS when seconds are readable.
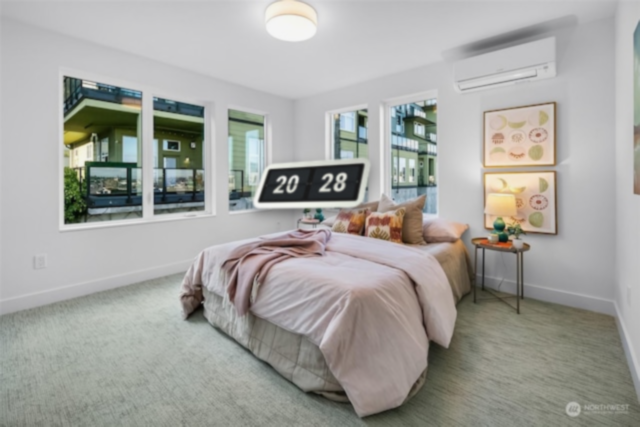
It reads **20:28**
